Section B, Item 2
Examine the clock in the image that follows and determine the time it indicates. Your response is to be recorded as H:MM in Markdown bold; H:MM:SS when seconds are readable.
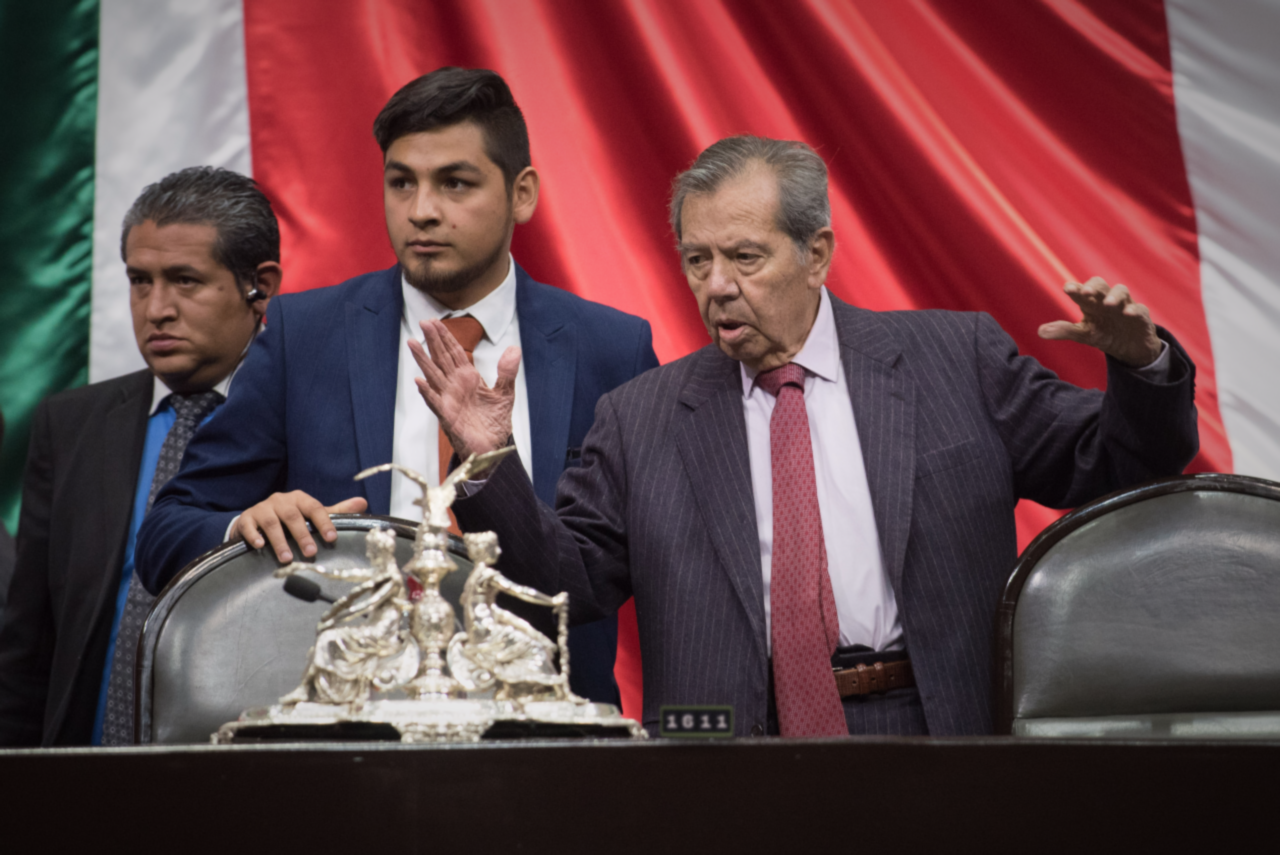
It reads **16:11**
